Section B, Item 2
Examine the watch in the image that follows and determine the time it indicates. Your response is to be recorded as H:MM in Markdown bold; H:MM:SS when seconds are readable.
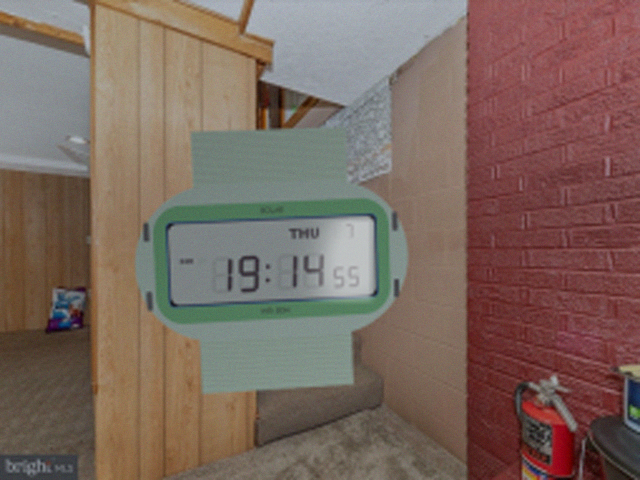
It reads **19:14:55**
